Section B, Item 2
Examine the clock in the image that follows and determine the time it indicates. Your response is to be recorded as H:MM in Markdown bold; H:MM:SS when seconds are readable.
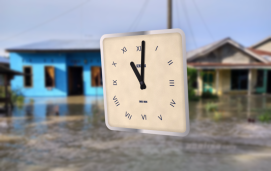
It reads **11:01**
